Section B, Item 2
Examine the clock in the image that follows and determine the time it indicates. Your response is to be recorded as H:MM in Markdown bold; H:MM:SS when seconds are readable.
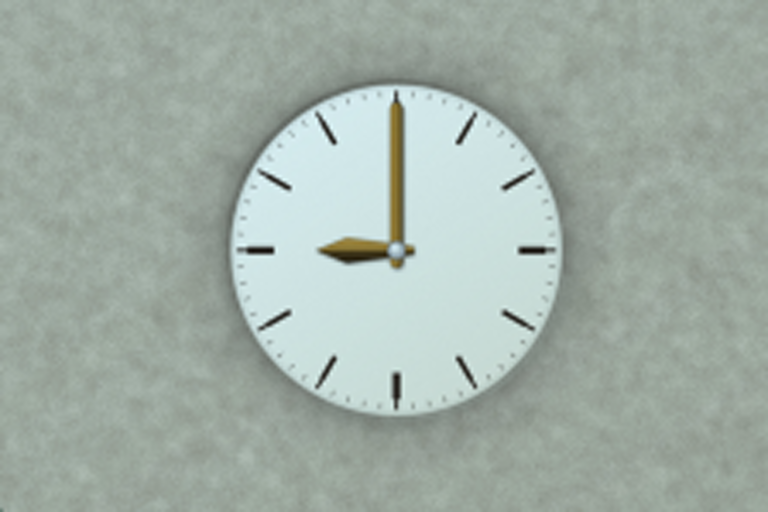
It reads **9:00**
